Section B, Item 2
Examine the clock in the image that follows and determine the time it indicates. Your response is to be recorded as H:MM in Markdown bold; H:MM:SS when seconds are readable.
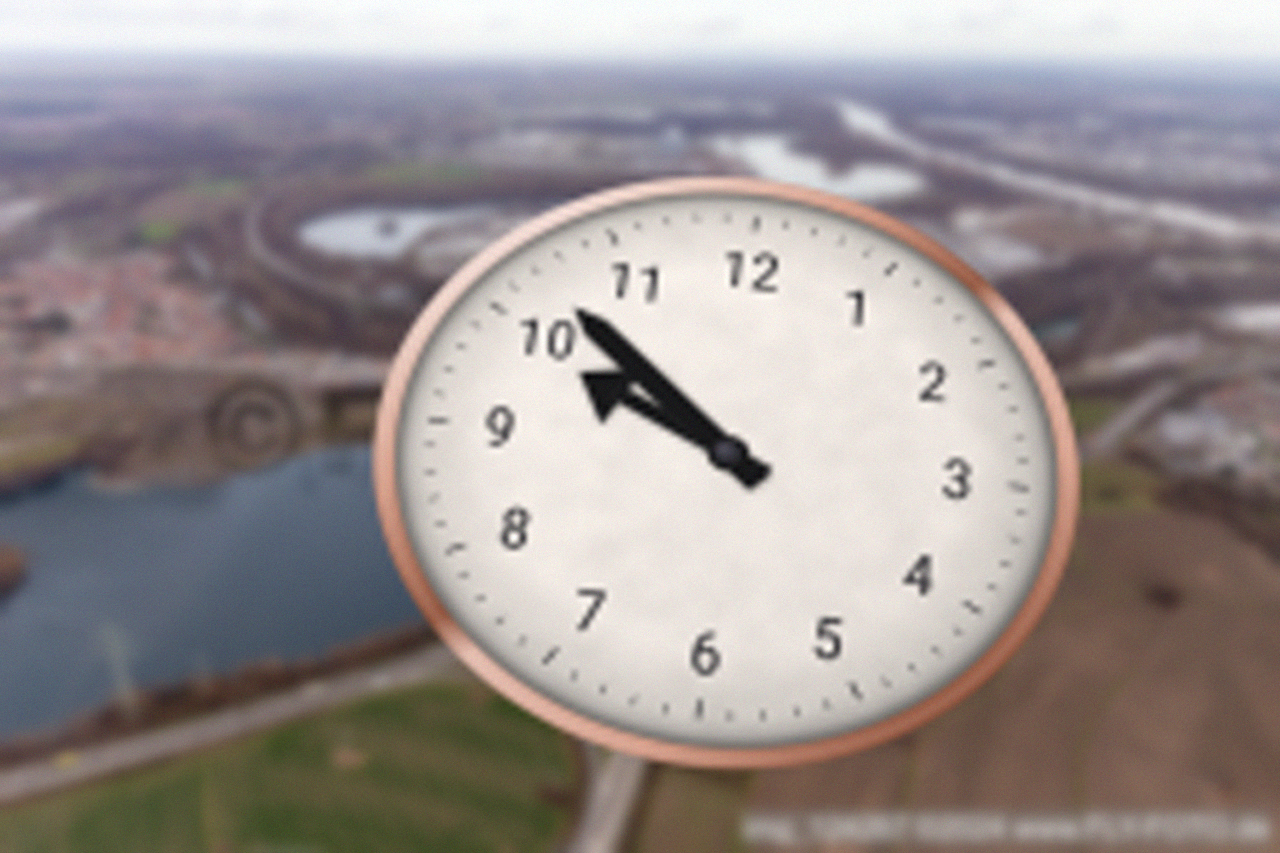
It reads **9:52**
